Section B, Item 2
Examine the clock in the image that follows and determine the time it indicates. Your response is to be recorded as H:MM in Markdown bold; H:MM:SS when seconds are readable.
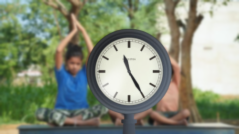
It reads **11:25**
